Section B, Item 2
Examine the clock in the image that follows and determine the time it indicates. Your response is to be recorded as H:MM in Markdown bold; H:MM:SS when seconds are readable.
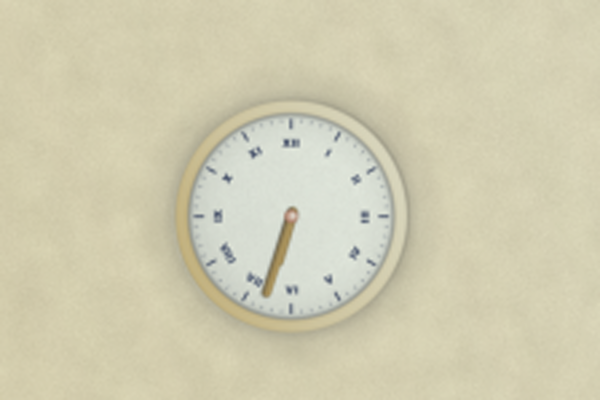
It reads **6:33**
